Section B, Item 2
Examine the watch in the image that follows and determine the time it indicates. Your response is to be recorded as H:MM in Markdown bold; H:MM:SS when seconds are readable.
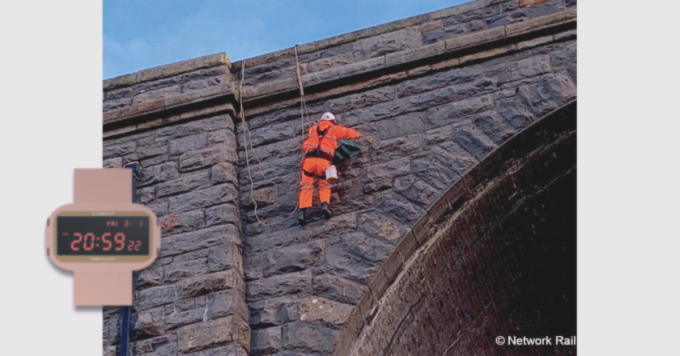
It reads **20:59**
